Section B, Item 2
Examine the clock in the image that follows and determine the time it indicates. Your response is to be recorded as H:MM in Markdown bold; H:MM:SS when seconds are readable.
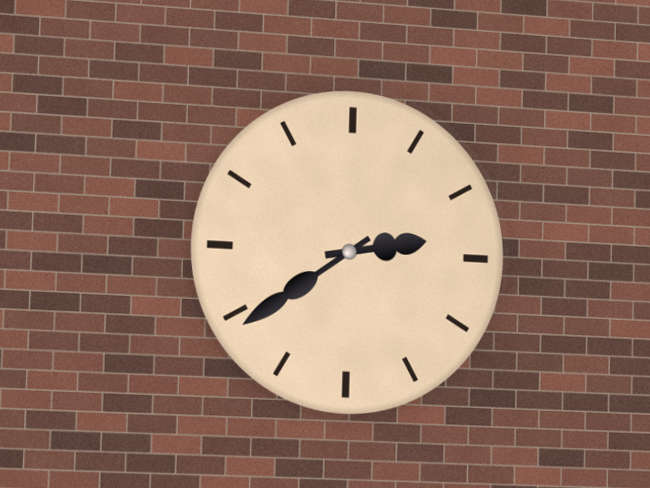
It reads **2:39**
